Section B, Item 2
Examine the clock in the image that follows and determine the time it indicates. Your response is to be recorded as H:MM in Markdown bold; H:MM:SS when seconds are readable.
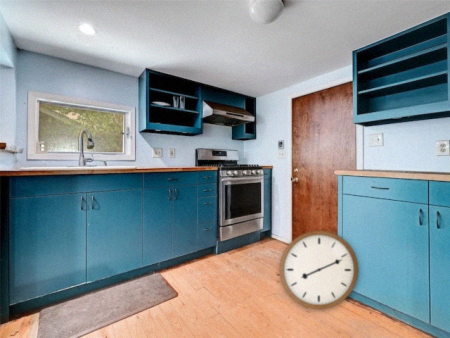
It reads **8:11**
